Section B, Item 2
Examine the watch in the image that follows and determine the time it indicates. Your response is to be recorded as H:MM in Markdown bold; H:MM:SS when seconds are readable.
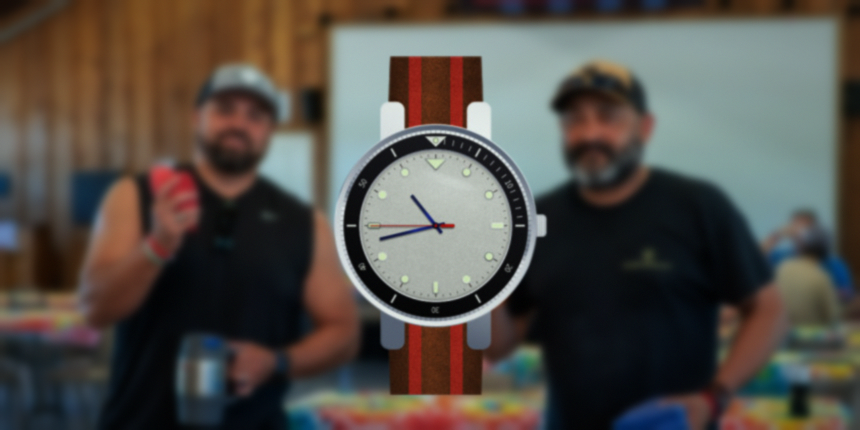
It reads **10:42:45**
